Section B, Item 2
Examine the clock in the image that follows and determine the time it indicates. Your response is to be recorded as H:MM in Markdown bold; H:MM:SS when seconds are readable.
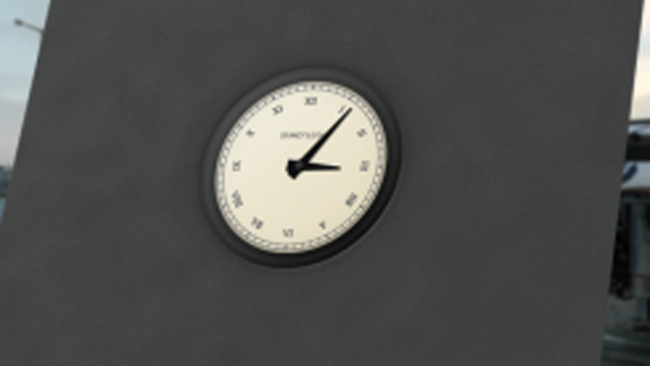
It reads **3:06**
